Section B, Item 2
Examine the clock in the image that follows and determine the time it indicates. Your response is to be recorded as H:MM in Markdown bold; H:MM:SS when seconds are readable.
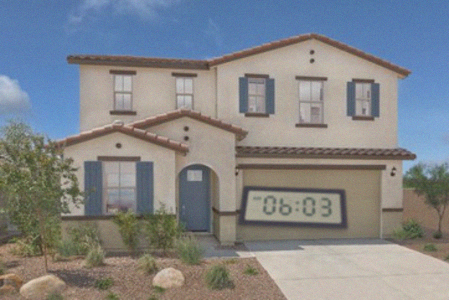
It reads **6:03**
